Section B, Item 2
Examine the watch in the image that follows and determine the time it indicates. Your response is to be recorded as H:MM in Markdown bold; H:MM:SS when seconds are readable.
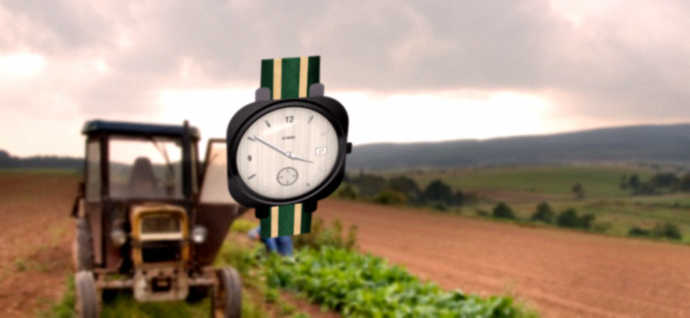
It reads **3:51**
